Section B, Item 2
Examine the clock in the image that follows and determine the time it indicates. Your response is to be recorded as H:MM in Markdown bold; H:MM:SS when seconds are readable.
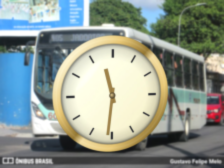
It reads **11:31**
